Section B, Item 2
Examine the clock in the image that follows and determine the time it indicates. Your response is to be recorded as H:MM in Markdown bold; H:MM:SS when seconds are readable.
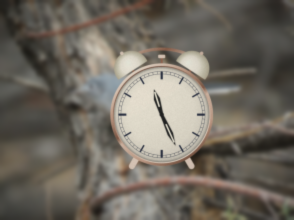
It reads **11:26**
